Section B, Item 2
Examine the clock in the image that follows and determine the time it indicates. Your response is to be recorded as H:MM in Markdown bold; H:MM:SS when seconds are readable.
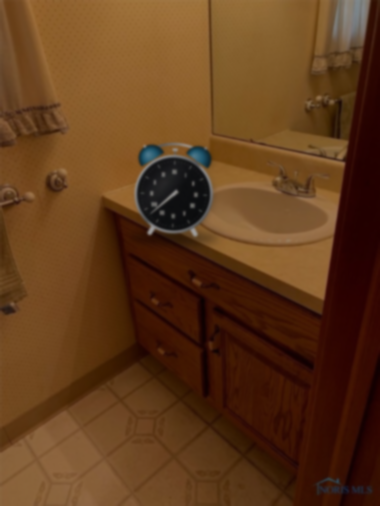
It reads **7:38**
